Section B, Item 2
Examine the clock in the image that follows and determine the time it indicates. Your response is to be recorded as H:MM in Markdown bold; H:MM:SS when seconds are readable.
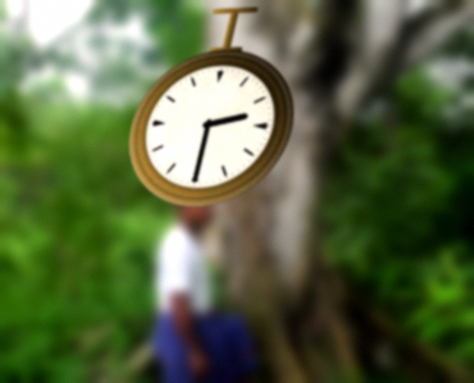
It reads **2:30**
